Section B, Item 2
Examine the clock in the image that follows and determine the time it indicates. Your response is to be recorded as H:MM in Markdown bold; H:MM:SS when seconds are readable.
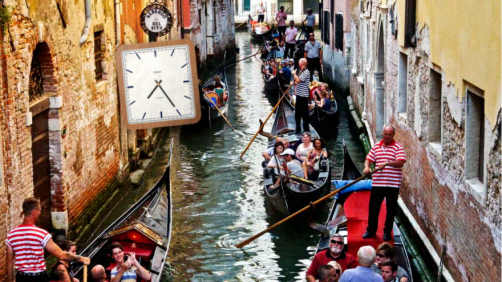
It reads **7:25**
